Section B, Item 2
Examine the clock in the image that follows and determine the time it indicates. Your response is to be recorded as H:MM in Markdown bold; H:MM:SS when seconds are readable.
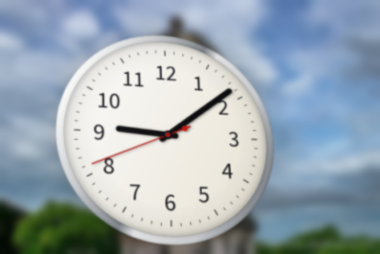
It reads **9:08:41**
